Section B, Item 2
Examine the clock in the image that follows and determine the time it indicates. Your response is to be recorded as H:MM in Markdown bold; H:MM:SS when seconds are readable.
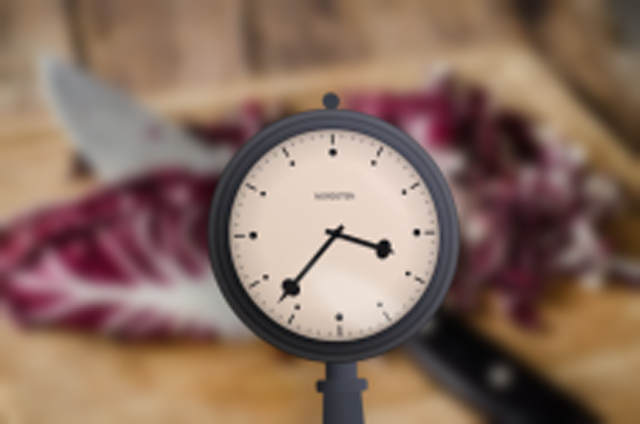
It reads **3:37**
